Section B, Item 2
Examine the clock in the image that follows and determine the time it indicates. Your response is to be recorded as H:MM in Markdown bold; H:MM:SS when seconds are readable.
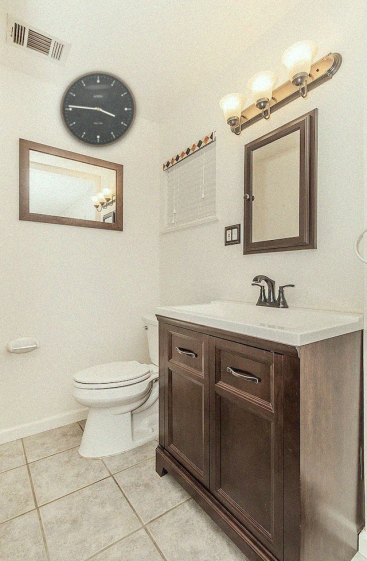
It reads **3:46**
